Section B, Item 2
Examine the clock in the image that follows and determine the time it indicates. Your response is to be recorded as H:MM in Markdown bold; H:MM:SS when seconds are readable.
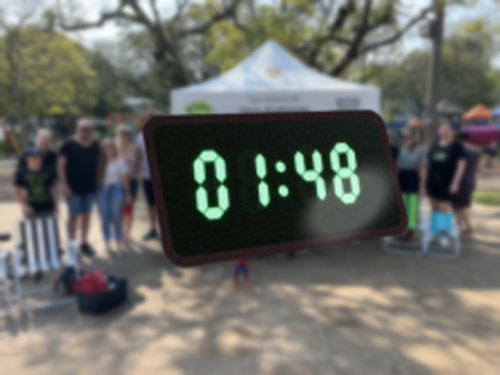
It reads **1:48**
